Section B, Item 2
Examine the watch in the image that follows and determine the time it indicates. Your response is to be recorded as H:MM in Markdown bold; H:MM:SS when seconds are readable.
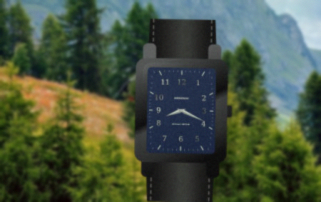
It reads **8:19**
